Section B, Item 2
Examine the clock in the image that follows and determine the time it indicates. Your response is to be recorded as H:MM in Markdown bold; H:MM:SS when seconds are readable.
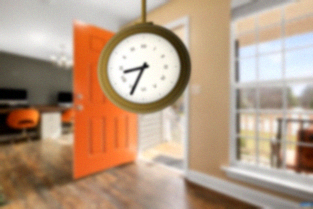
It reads **8:34**
